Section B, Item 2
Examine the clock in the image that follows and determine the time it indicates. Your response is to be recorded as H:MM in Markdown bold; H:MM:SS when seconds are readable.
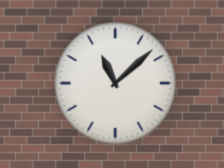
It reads **11:08**
